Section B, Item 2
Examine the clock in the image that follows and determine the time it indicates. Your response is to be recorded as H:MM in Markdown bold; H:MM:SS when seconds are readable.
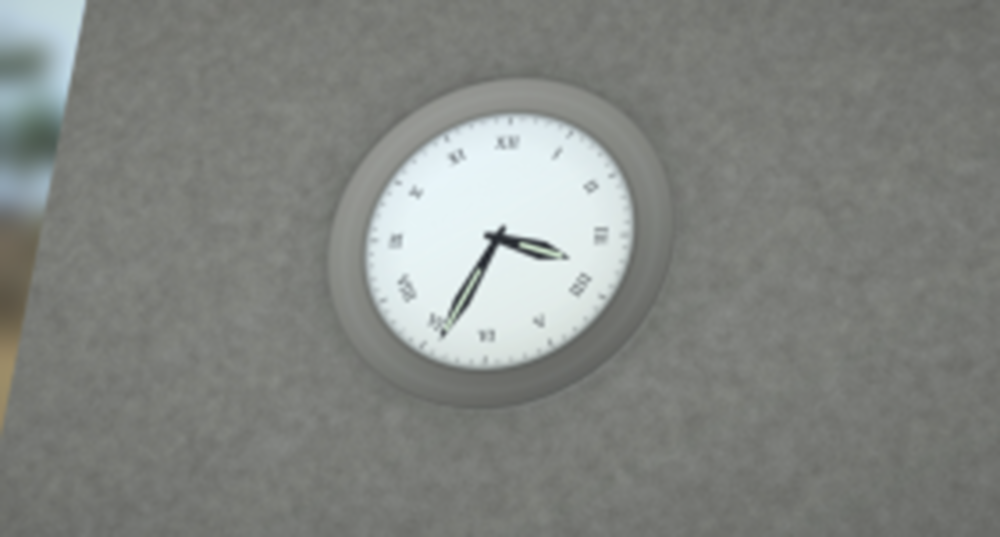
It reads **3:34**
